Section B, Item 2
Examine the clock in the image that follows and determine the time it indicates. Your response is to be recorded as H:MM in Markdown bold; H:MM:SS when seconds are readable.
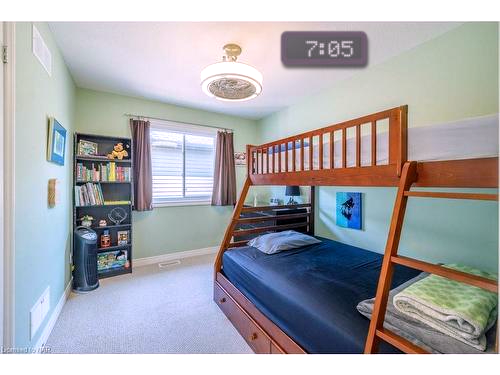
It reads **7:05**
